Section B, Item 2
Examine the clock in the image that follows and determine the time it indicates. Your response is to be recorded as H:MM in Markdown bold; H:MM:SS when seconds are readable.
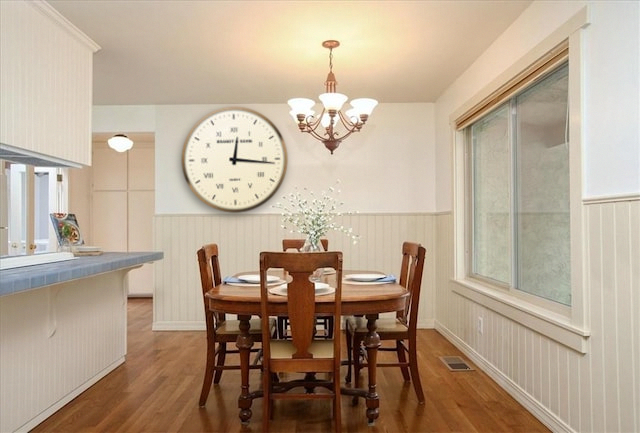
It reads **12:16**
